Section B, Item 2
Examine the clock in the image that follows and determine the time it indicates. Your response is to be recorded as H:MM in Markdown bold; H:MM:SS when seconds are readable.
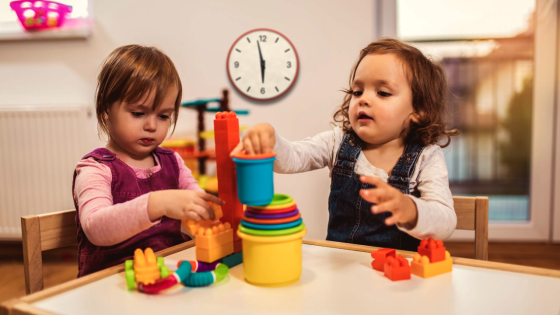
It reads **5:58**
